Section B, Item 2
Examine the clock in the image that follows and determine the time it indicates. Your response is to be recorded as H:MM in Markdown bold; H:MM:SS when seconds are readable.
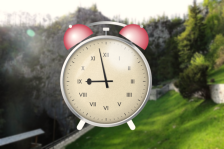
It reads **8:58**
